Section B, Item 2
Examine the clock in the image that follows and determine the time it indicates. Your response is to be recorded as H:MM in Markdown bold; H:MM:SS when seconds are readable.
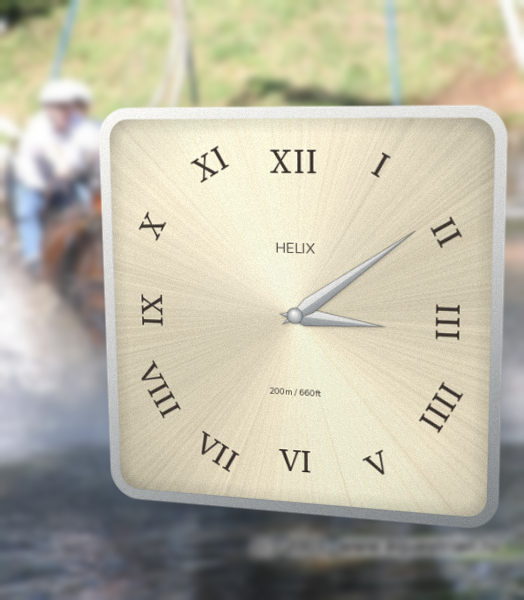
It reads **3:09**
